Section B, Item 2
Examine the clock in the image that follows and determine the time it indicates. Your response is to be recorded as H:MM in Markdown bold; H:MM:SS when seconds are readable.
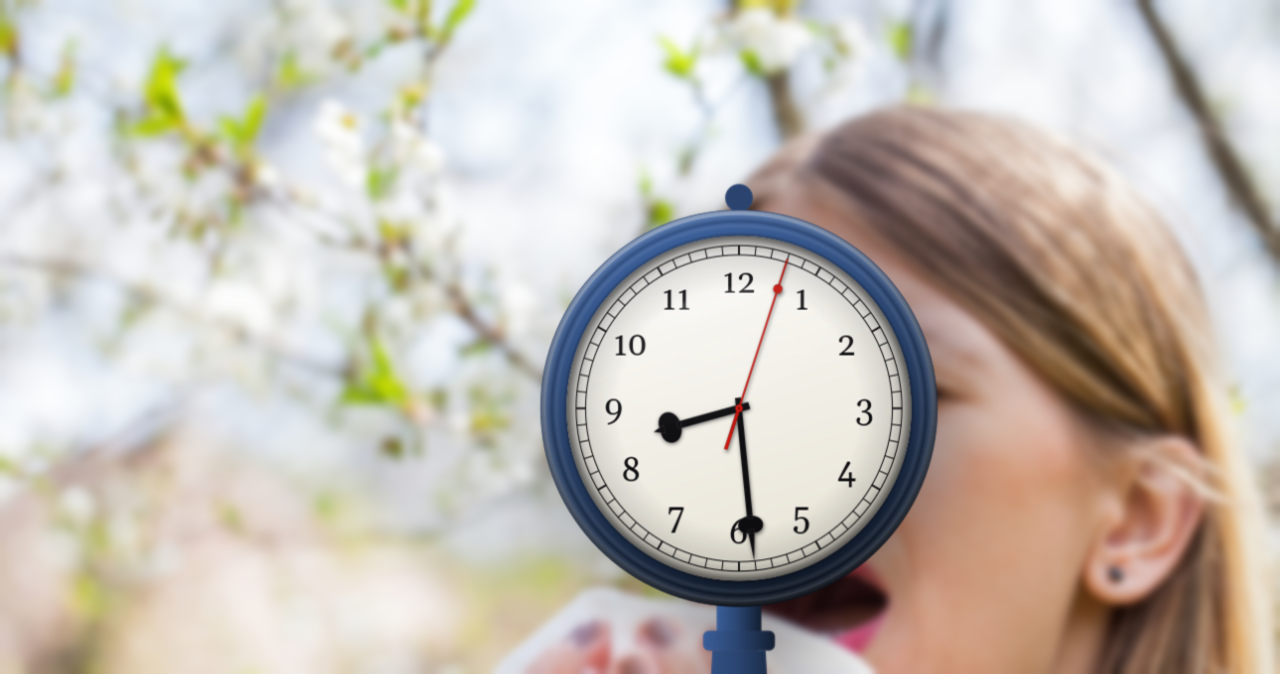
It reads **8:29:03**
